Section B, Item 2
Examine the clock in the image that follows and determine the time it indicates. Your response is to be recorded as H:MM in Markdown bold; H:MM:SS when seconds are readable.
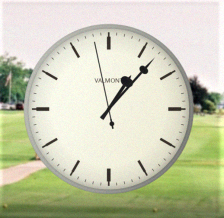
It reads **1:06:58**
